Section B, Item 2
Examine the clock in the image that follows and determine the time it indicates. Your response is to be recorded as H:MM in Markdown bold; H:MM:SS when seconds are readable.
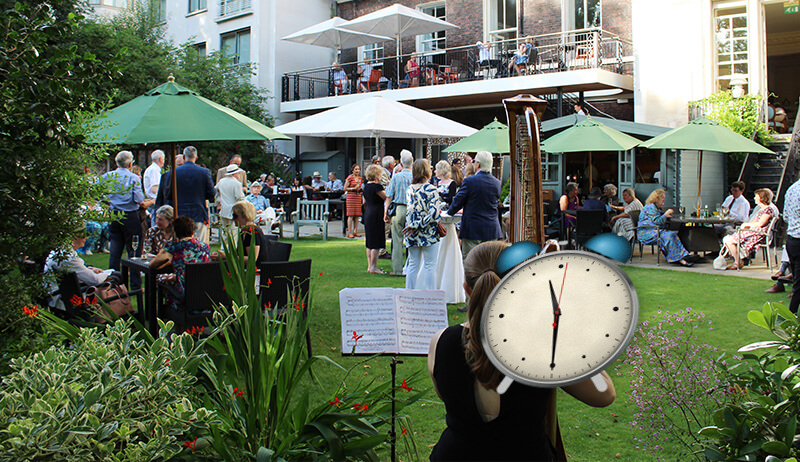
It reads **11:30:01**
